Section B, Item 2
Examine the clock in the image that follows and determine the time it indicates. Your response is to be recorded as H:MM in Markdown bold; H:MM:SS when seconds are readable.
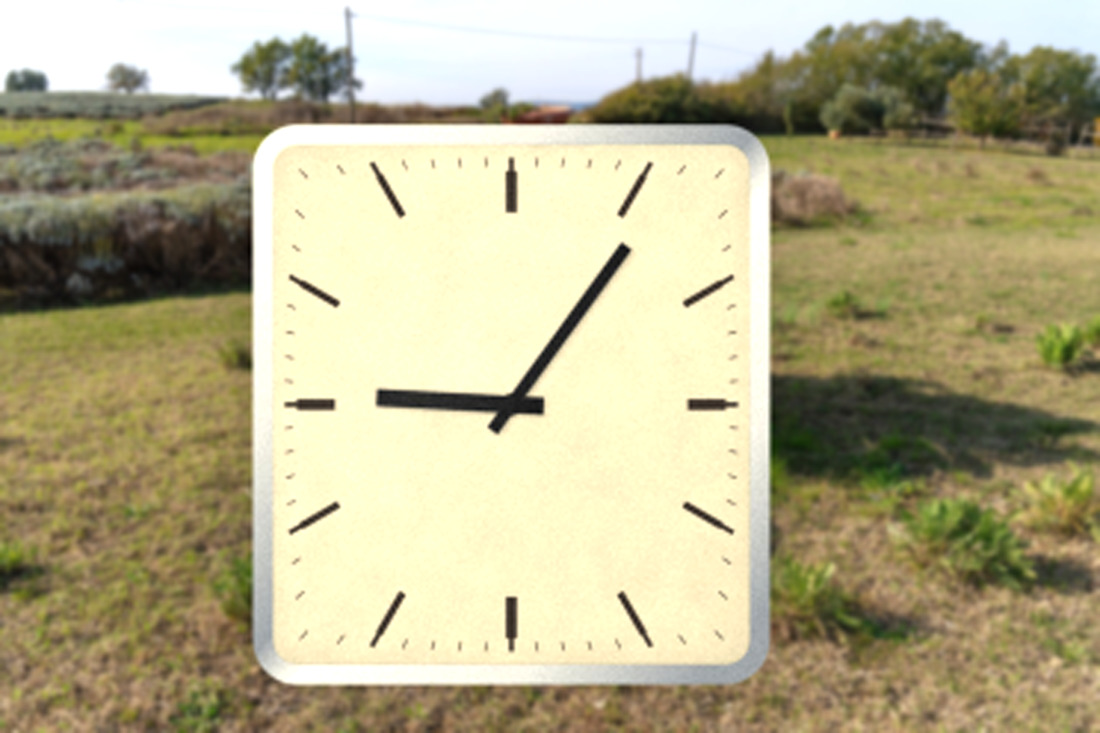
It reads **9:06**
